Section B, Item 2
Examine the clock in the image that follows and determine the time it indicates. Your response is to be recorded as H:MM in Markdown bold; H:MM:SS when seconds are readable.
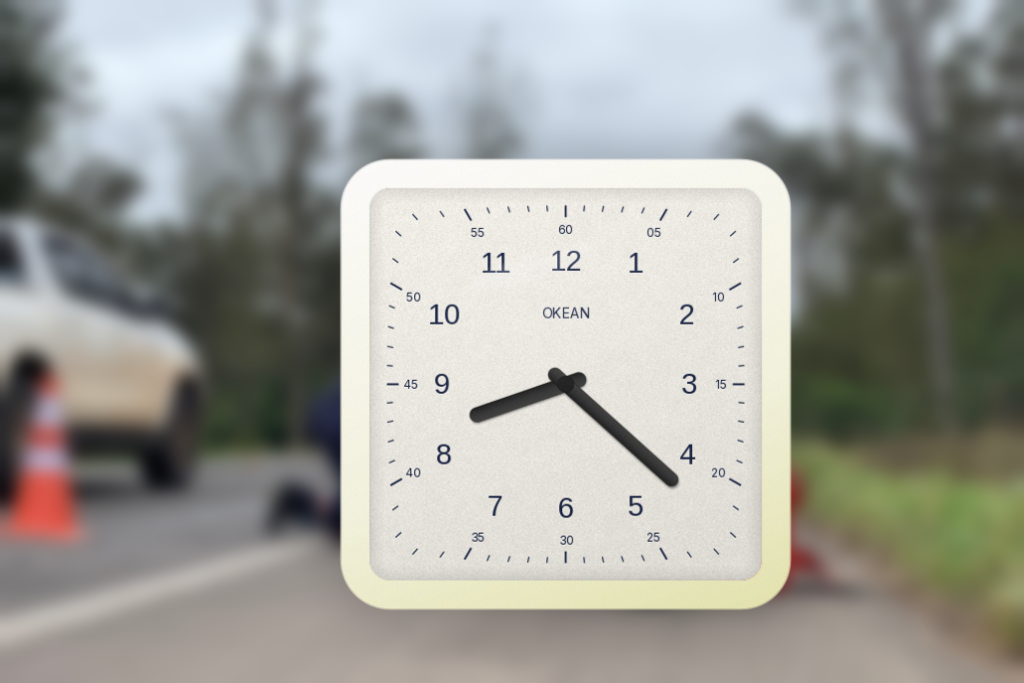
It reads **8:22**
